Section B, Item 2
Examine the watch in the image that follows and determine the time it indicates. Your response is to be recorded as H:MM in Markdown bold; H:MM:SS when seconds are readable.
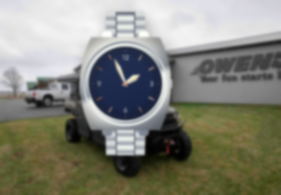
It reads **1:56**
